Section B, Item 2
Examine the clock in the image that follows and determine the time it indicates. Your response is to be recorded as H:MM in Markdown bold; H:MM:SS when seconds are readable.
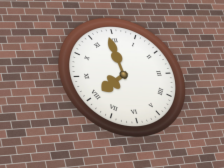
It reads **7:59**
